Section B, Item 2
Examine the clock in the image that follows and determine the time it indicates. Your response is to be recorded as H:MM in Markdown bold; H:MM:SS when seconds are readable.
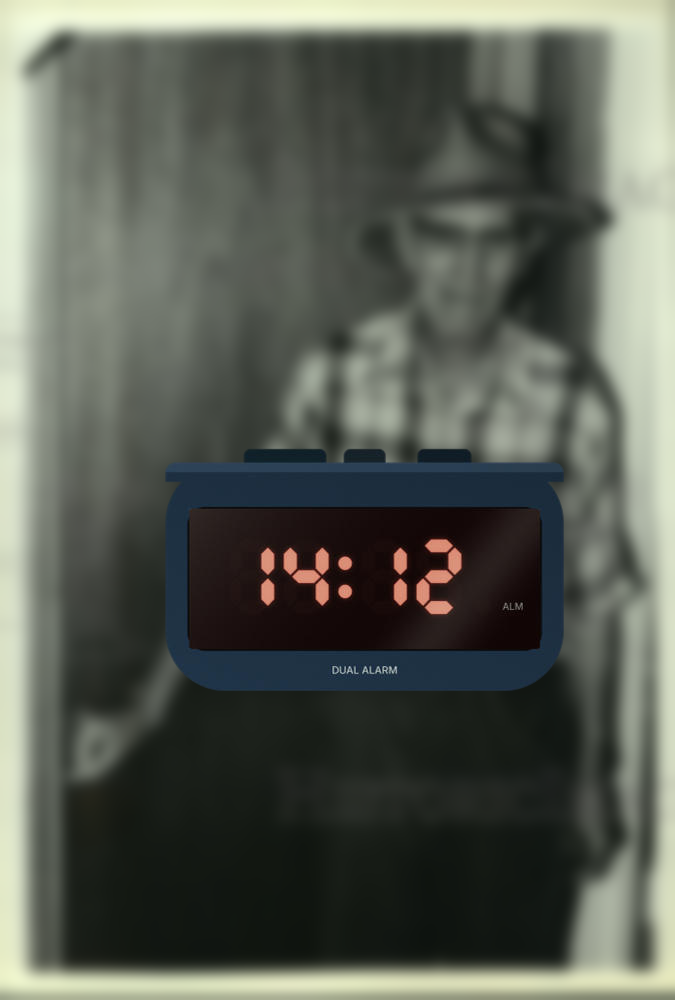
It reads **14:12**
